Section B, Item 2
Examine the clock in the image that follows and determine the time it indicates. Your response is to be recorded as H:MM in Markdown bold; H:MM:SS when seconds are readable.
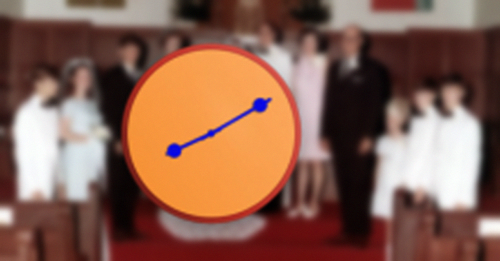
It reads **8:10**
